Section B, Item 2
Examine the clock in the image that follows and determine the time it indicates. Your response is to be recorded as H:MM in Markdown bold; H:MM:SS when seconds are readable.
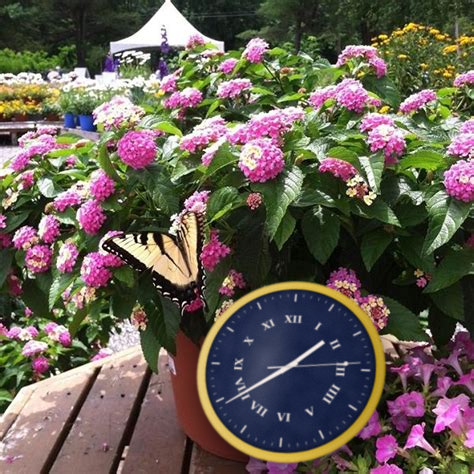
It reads **1:39:14**
